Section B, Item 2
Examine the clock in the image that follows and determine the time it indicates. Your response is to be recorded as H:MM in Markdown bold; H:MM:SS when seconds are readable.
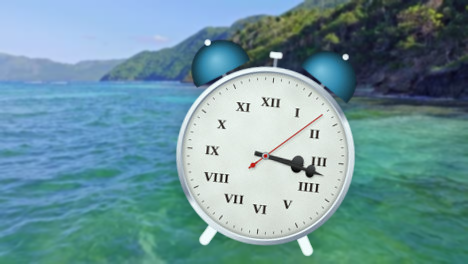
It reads **3:17:08**
